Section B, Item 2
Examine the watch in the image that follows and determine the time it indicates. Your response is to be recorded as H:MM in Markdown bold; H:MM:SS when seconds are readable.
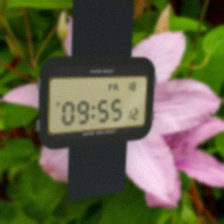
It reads **9:55:12**
